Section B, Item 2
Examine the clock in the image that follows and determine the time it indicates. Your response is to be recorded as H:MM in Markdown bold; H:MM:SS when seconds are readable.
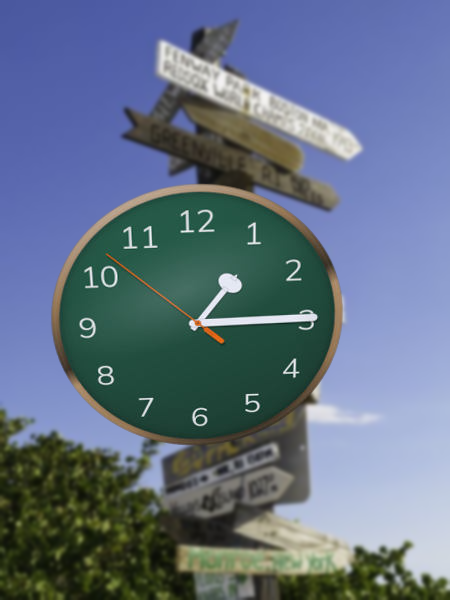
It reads **1:14:52**
